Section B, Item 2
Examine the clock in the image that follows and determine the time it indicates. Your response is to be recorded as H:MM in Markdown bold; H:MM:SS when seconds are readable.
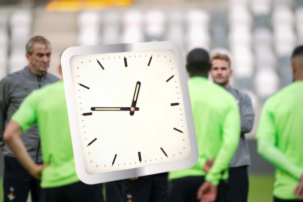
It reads **12:46**
